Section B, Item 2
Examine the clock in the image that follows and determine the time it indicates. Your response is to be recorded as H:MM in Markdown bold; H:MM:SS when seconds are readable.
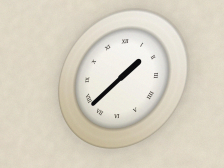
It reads **1:38**
